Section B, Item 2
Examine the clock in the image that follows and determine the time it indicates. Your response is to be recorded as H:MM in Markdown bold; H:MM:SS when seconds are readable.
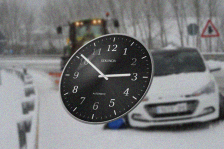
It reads **2:51**
